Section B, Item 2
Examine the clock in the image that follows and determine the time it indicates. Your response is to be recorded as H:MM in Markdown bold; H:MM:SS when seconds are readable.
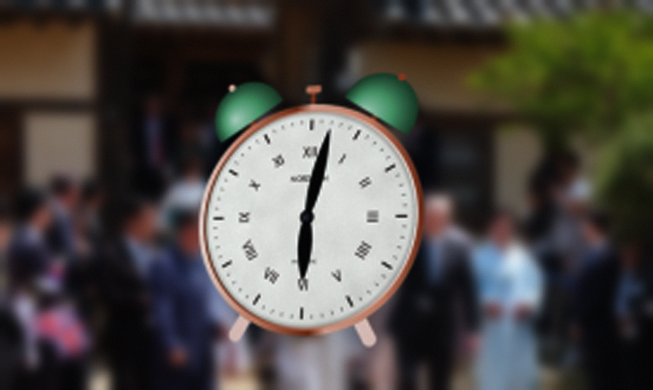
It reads **6:02**
